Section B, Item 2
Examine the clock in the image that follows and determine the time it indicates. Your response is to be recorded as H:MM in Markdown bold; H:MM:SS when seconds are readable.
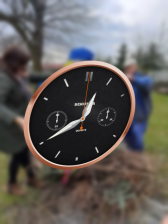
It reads **12:40**
